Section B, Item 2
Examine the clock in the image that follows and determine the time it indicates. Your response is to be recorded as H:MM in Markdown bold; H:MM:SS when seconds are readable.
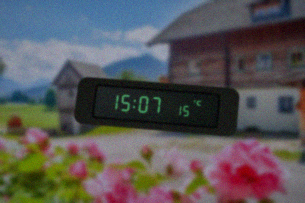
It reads **15:07**
